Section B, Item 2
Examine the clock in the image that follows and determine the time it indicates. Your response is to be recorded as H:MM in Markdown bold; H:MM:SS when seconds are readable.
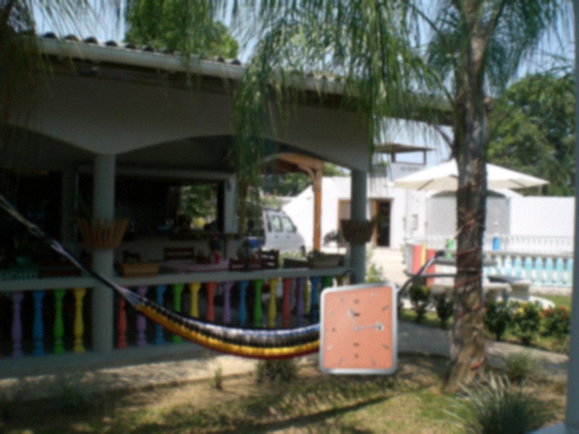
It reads **11:14**
